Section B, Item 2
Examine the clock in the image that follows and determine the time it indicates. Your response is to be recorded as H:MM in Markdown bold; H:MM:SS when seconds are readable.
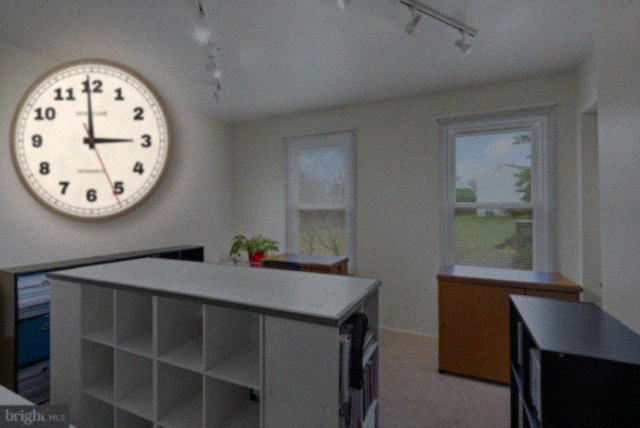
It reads **2:59:26**
